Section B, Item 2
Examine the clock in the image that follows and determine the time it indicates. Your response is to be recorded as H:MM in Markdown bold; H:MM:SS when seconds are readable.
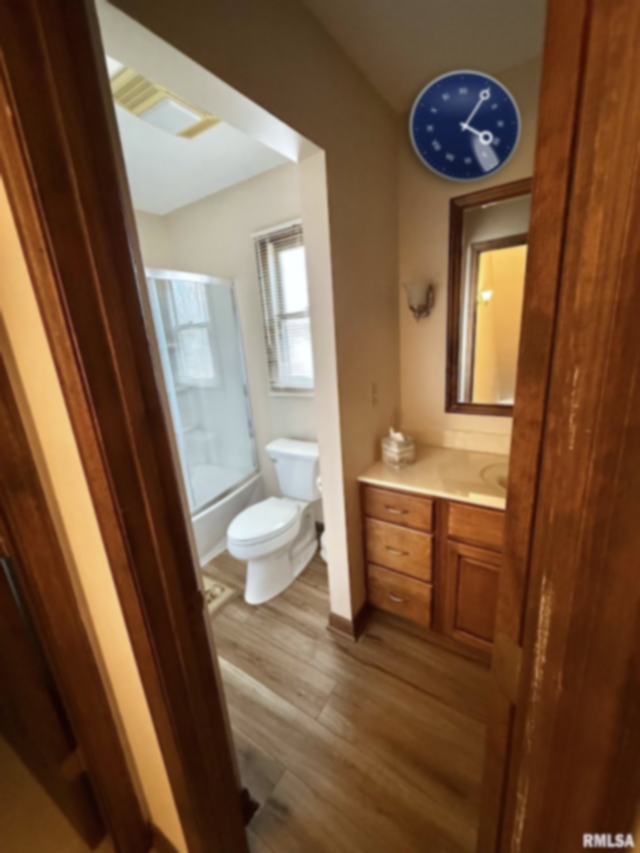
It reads **4:06**
